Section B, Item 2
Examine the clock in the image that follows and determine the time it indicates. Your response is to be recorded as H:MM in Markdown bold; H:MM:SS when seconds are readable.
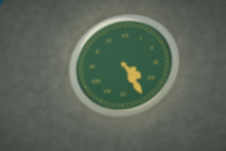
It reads **4:25**
